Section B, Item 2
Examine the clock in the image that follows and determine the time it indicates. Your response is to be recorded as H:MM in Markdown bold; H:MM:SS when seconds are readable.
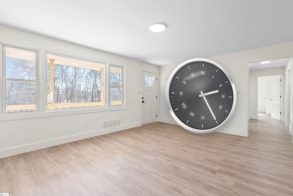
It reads **2:25**
